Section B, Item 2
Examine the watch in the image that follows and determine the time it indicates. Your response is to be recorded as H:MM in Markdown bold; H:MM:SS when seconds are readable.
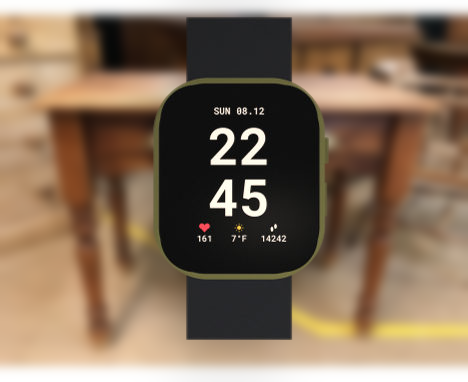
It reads **22:45**
